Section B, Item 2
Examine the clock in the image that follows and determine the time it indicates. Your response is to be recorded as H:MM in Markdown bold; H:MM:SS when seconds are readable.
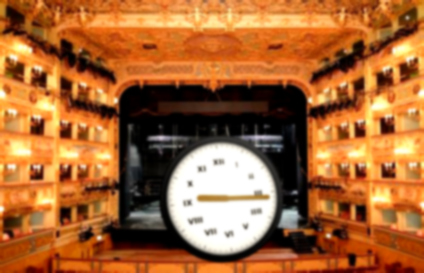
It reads **9:16**
